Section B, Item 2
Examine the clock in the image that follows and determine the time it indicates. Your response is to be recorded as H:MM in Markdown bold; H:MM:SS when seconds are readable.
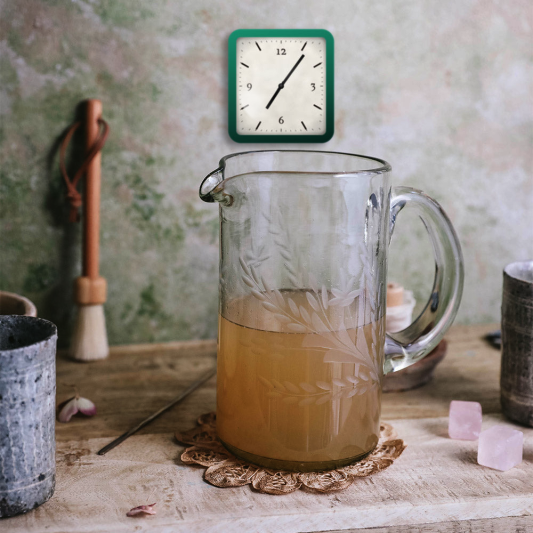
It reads **7:06**
